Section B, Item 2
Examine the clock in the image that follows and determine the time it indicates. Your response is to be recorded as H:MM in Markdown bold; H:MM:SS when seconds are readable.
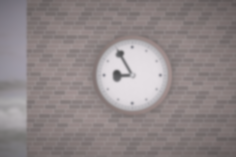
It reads **8:55**
